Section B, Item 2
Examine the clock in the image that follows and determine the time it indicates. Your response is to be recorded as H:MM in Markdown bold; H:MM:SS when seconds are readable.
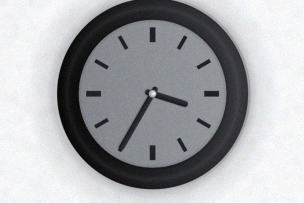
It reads **3:35**
